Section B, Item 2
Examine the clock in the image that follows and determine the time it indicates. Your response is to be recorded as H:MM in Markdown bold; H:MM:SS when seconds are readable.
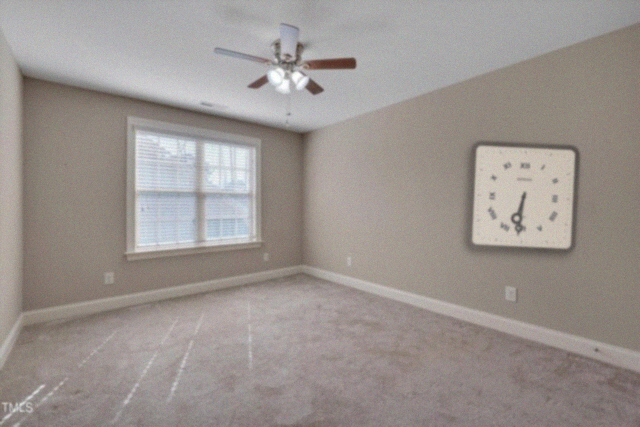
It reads **6:31**
